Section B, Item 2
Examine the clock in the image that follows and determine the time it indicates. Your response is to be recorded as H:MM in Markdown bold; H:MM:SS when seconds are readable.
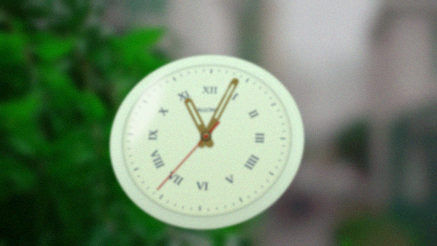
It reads **11:03:36**
